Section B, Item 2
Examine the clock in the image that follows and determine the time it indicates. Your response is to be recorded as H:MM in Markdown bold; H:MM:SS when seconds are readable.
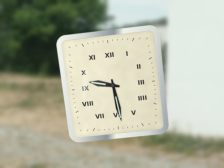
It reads **9:29**
